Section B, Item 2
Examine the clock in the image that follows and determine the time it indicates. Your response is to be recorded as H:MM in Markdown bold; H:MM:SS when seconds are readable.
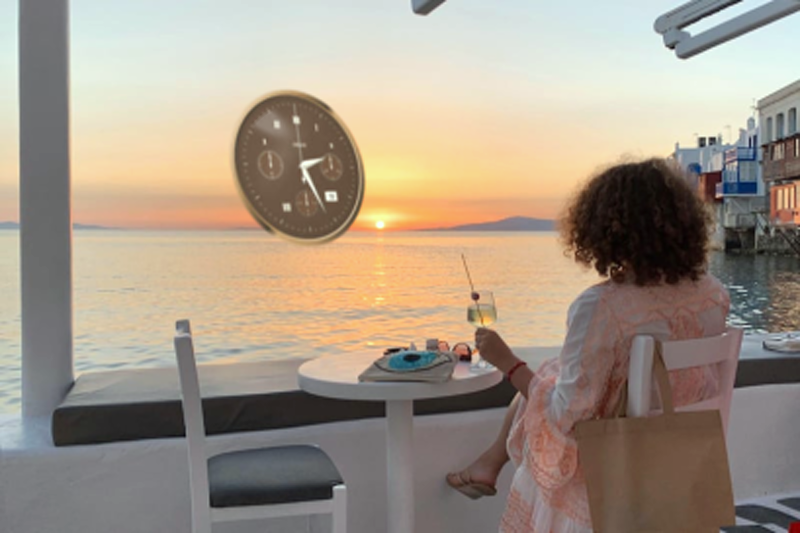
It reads **2:26**
